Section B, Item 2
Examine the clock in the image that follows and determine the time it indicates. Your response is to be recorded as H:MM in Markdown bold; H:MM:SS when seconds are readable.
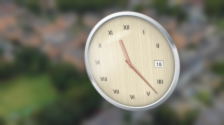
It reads **11:23**
